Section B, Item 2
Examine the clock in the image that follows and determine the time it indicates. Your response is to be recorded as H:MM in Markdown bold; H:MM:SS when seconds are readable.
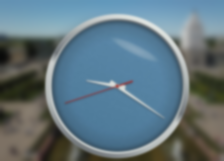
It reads **9:20:42**
